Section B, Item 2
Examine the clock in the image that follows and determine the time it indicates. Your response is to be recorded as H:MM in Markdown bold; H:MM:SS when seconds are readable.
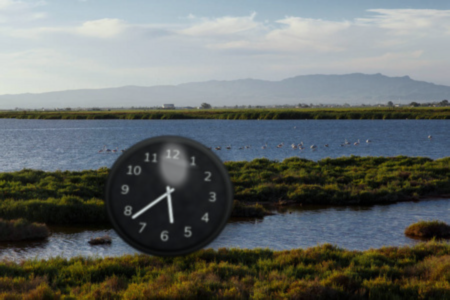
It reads **5:38**
